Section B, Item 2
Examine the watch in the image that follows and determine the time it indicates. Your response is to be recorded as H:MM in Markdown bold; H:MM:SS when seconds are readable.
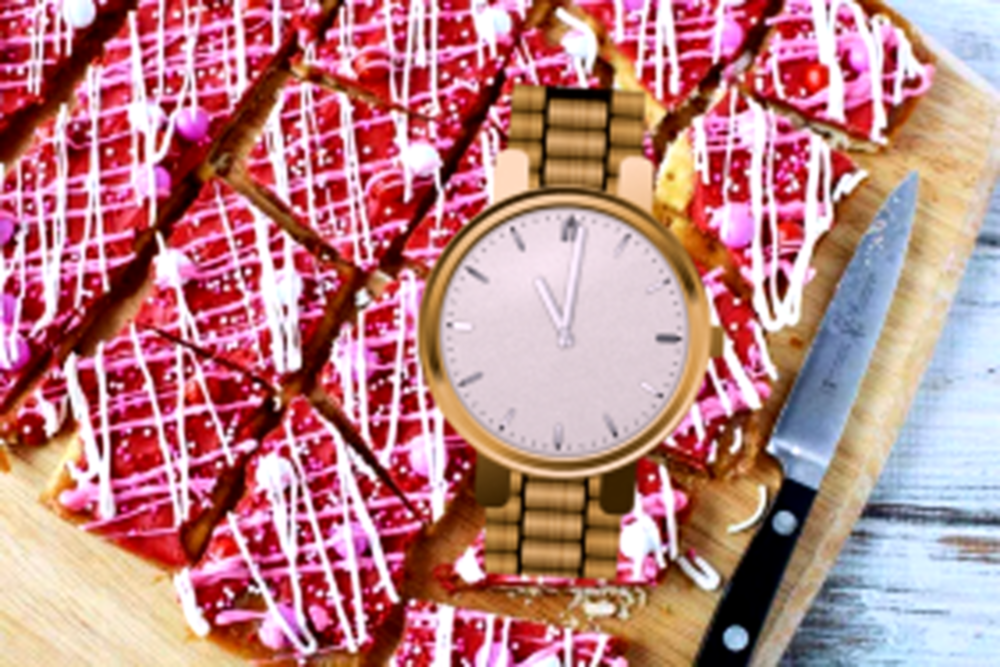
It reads **11:01**
